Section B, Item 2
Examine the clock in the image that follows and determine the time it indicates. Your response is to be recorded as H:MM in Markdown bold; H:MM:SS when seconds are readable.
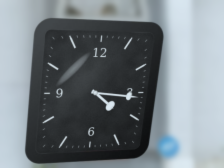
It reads **4:16**
